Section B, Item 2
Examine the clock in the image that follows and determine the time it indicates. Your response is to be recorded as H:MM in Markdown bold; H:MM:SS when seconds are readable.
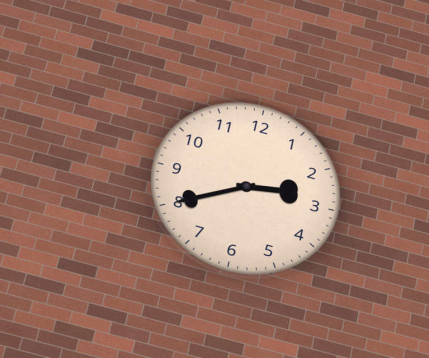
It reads **2:40**
